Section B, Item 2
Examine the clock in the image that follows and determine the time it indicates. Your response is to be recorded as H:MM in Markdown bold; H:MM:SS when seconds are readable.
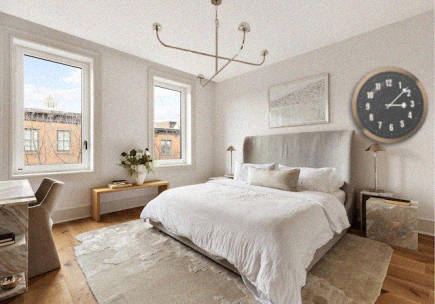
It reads **3:08**
